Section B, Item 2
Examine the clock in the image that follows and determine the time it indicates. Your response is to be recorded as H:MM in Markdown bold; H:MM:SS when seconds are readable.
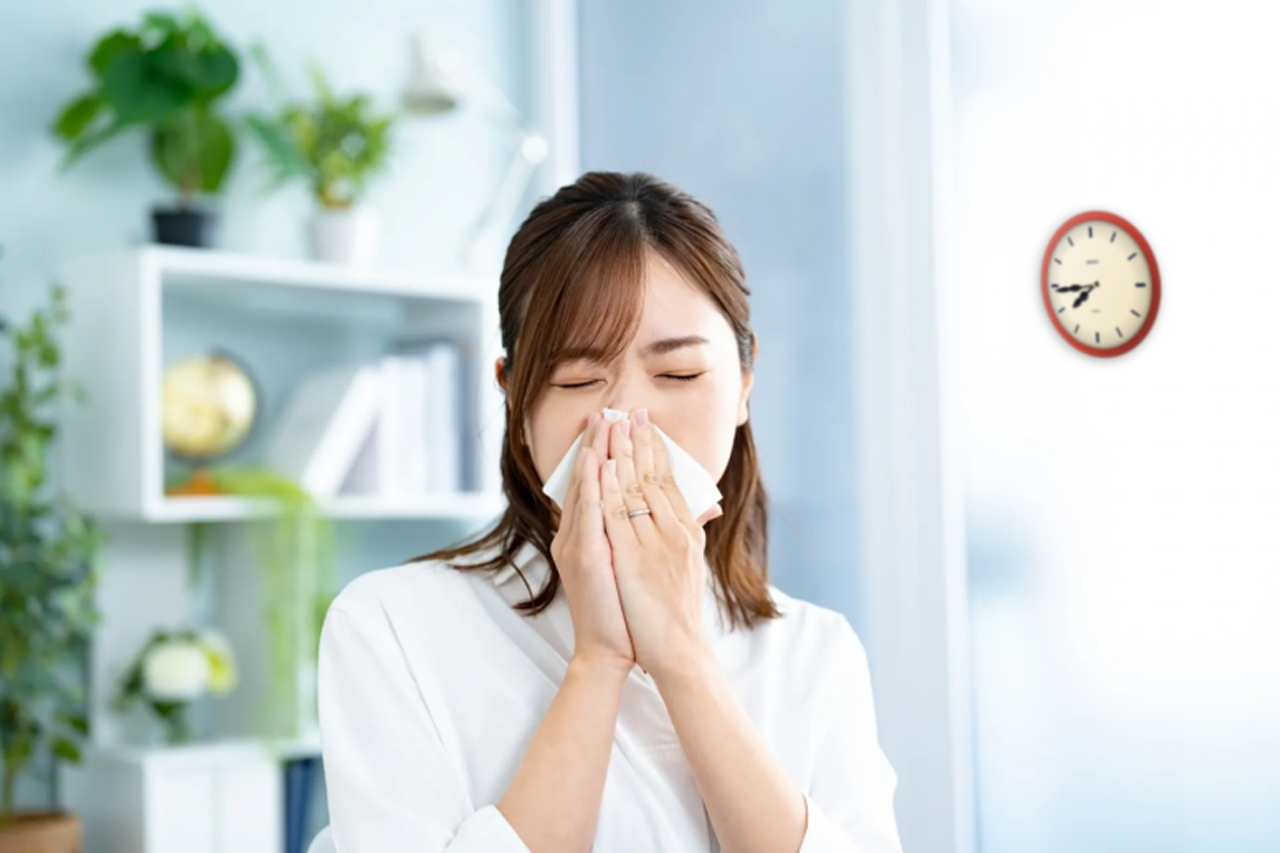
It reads **7:44**
